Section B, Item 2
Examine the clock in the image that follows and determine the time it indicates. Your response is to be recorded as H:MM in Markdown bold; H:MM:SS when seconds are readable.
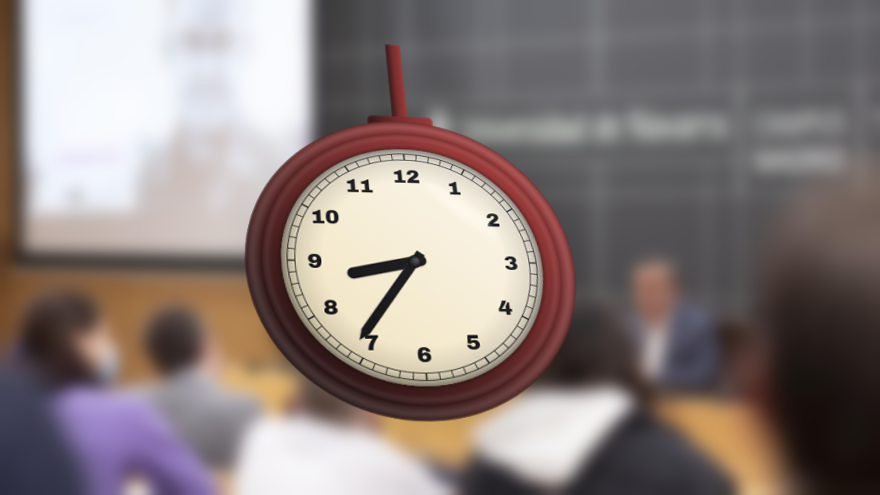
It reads **8:36**
